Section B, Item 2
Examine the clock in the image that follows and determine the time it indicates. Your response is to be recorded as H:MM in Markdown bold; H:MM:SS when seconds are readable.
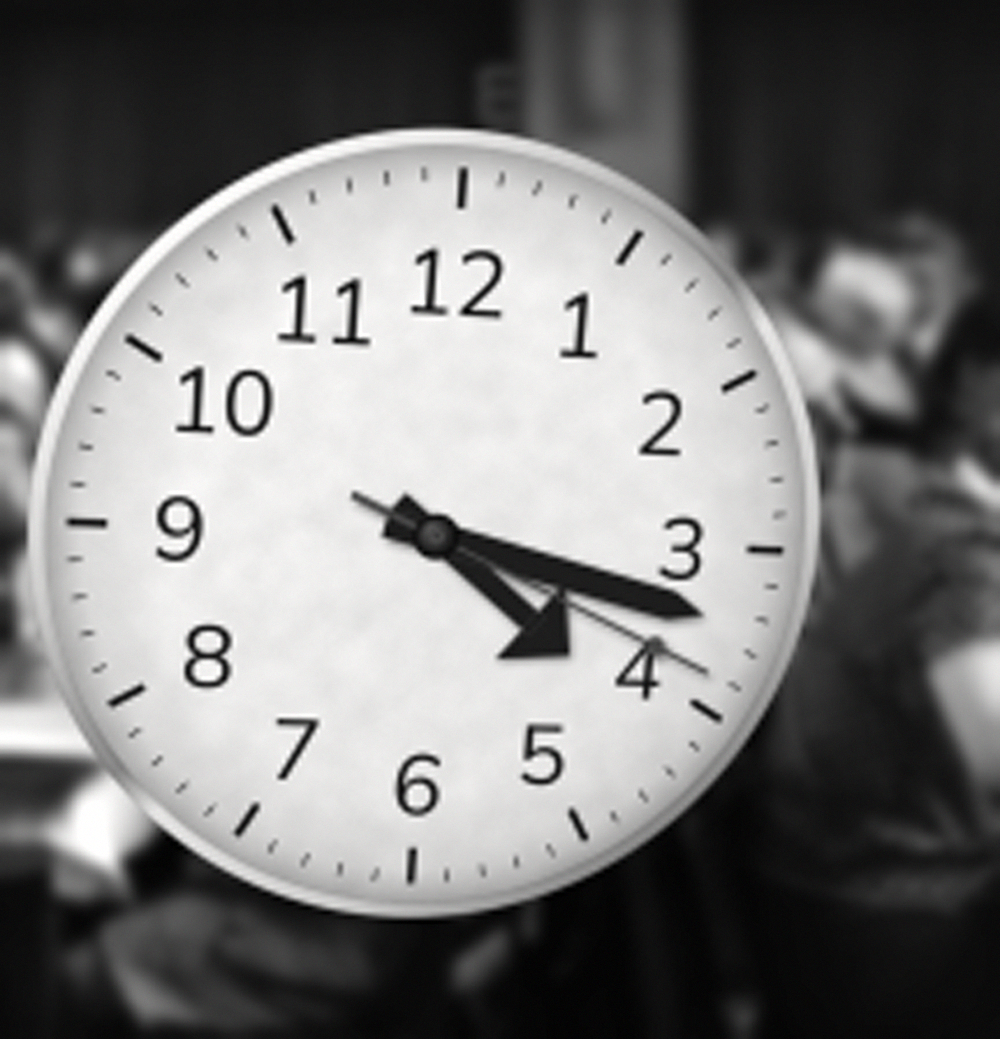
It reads **4:17:19**
